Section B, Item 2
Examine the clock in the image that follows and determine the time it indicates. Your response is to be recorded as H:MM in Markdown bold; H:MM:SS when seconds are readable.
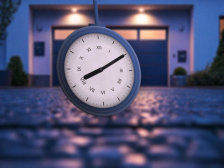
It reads **8:10**
